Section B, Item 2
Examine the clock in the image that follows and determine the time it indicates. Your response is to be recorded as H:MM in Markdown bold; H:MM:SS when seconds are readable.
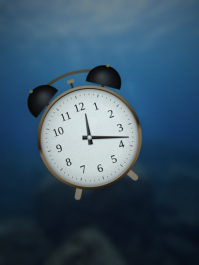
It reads **12:18**
